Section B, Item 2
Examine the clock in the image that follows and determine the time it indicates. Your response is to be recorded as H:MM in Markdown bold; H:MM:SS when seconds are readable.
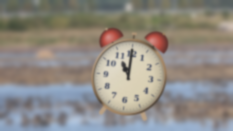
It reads **11:00**
